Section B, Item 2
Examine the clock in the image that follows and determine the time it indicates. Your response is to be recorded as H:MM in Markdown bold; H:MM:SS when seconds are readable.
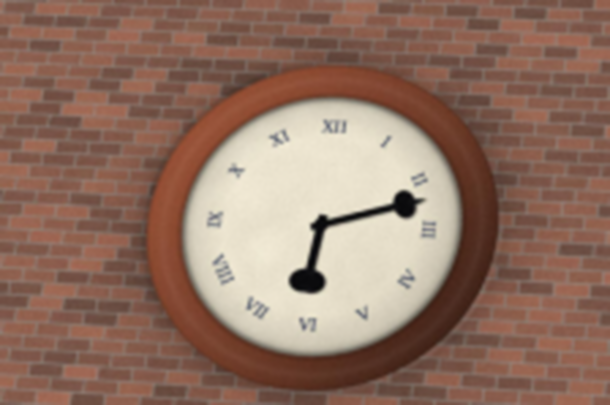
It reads **6:12**
